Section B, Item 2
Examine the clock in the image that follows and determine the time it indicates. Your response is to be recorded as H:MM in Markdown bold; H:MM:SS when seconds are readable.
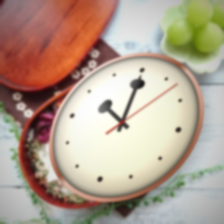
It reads **10:00:07**
